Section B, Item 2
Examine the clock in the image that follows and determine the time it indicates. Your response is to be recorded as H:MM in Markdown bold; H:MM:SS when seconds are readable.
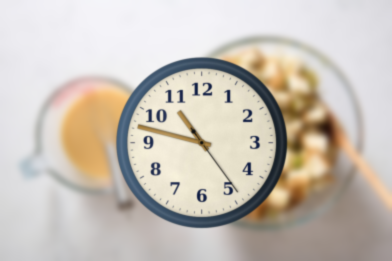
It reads **10:47:24**
